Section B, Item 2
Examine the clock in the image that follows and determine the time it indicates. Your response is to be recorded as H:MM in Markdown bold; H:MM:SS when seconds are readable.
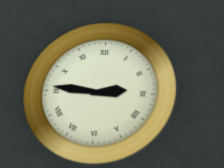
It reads **2:46**
